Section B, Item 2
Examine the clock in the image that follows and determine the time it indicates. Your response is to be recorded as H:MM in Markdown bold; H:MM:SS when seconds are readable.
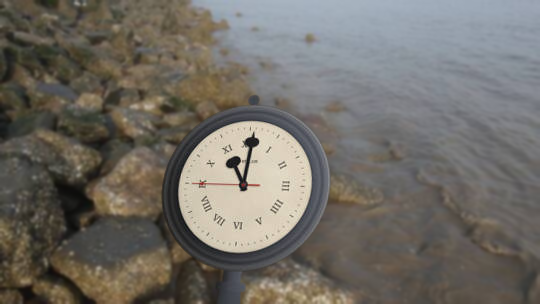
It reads **11:00:45**
